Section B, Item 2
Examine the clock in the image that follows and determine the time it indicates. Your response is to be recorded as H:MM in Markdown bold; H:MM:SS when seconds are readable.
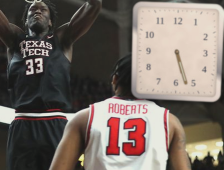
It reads **5:27**
